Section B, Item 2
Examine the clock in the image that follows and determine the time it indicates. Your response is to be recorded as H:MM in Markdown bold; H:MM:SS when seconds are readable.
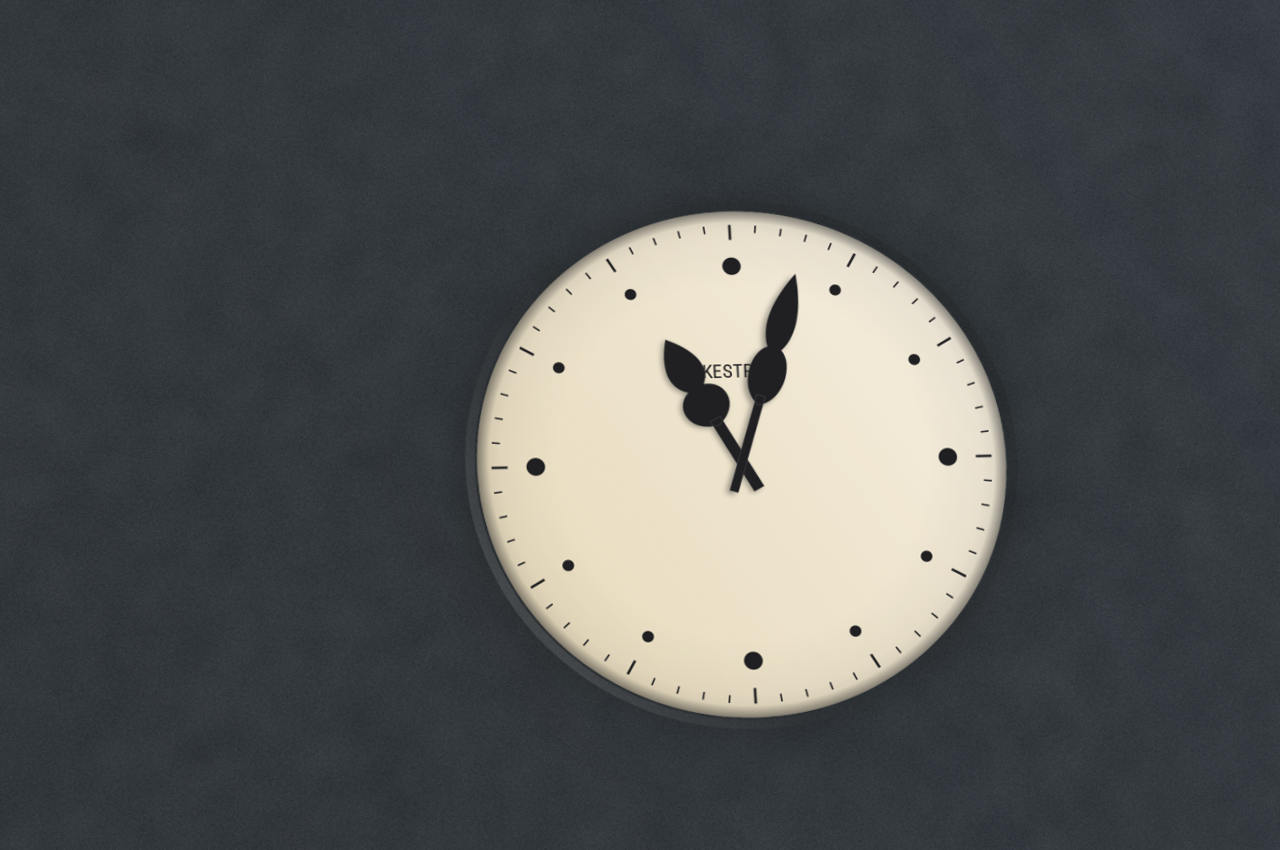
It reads **11:03**
